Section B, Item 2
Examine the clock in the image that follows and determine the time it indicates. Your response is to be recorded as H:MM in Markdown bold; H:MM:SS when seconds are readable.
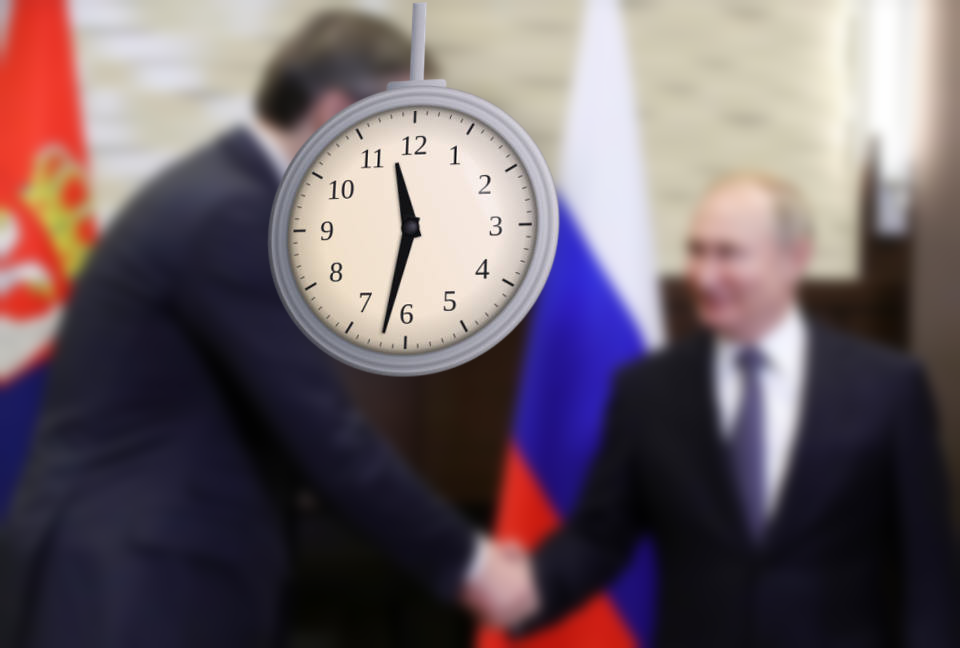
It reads **11:32**
